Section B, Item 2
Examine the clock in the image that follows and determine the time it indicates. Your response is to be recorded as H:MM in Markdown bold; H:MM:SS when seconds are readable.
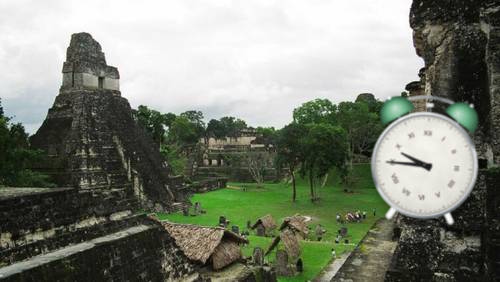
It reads **9:45**
